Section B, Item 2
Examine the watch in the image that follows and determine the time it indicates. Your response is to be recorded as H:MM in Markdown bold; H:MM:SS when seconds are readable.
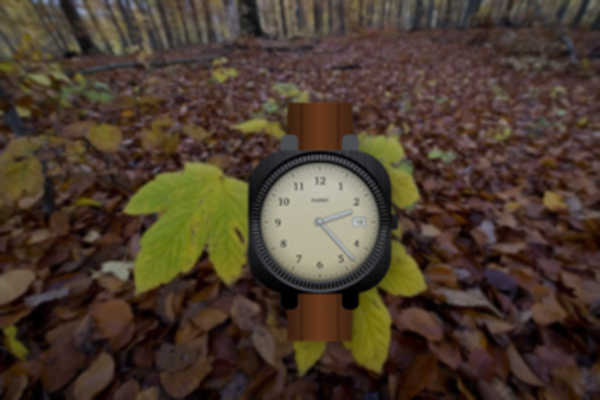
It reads **2:23**
